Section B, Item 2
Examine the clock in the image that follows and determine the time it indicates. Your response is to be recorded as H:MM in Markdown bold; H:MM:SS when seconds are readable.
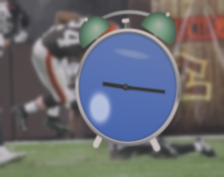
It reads **9:16**
